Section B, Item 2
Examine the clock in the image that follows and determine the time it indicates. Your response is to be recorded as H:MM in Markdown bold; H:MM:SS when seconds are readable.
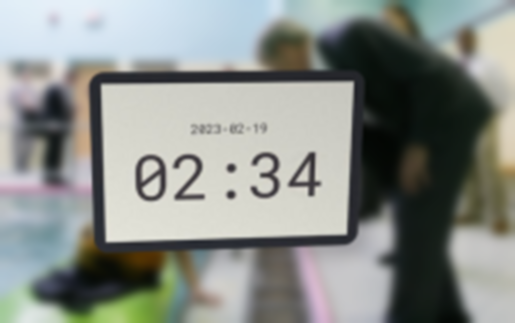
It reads **2:34**
